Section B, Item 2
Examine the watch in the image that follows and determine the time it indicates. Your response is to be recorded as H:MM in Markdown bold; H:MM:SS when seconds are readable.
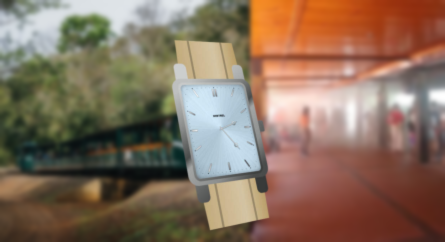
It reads **2:24**
